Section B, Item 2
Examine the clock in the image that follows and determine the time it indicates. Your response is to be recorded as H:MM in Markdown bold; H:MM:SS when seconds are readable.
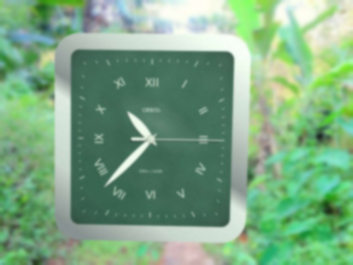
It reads **10:37:15**
